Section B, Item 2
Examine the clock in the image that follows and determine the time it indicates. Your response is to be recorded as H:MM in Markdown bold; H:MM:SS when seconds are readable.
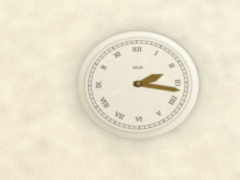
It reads **2:17**
